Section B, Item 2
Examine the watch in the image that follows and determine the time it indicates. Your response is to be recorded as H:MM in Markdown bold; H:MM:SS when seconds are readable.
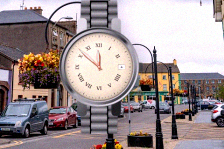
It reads **11:52**
